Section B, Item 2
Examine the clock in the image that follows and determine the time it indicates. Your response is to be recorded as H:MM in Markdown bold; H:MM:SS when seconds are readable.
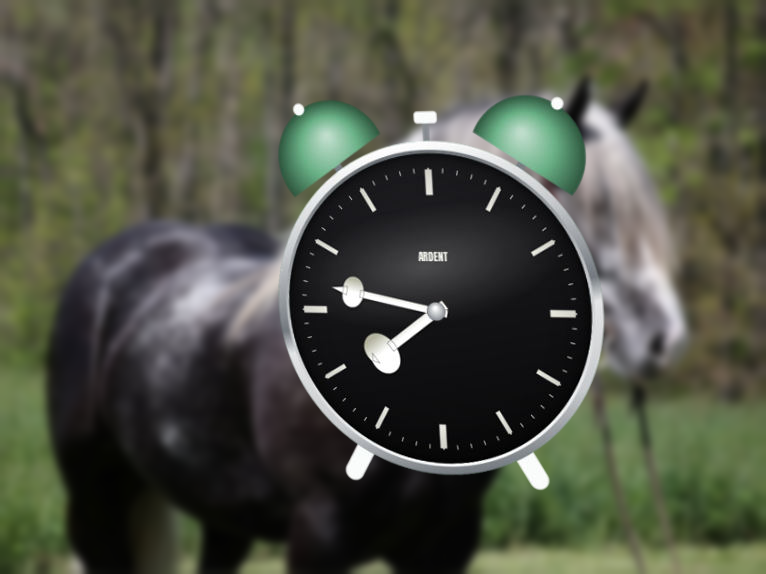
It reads **7:47**
